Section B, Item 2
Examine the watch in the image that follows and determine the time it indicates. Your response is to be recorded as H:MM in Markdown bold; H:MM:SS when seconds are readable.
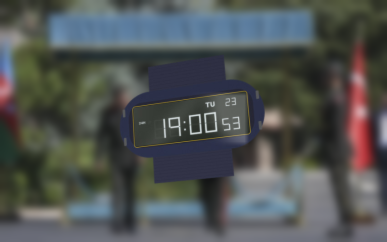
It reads **19:00:53**
